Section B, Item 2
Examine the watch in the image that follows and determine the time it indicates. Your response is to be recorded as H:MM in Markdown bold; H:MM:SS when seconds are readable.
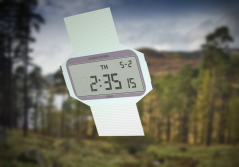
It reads **2:35:15**
